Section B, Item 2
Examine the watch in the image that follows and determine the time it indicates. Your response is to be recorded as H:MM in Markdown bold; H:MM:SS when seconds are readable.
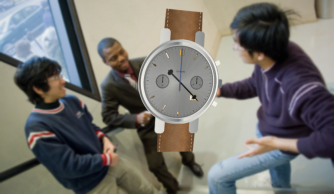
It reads **10:22**
